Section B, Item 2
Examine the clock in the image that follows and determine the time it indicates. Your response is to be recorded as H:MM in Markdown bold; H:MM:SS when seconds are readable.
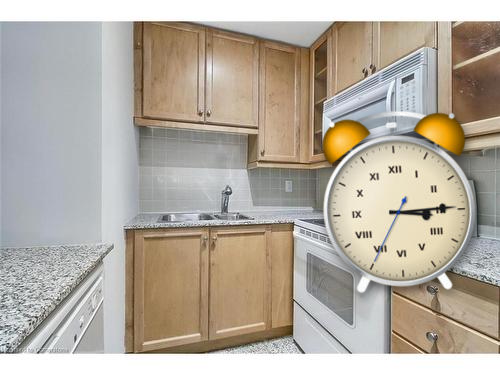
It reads **3:14:35**
